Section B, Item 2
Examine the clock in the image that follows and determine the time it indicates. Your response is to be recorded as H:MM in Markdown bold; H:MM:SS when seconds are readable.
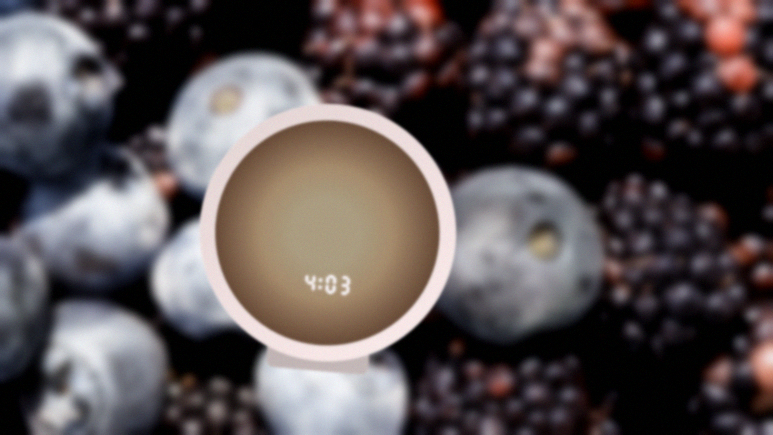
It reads **4:03**
